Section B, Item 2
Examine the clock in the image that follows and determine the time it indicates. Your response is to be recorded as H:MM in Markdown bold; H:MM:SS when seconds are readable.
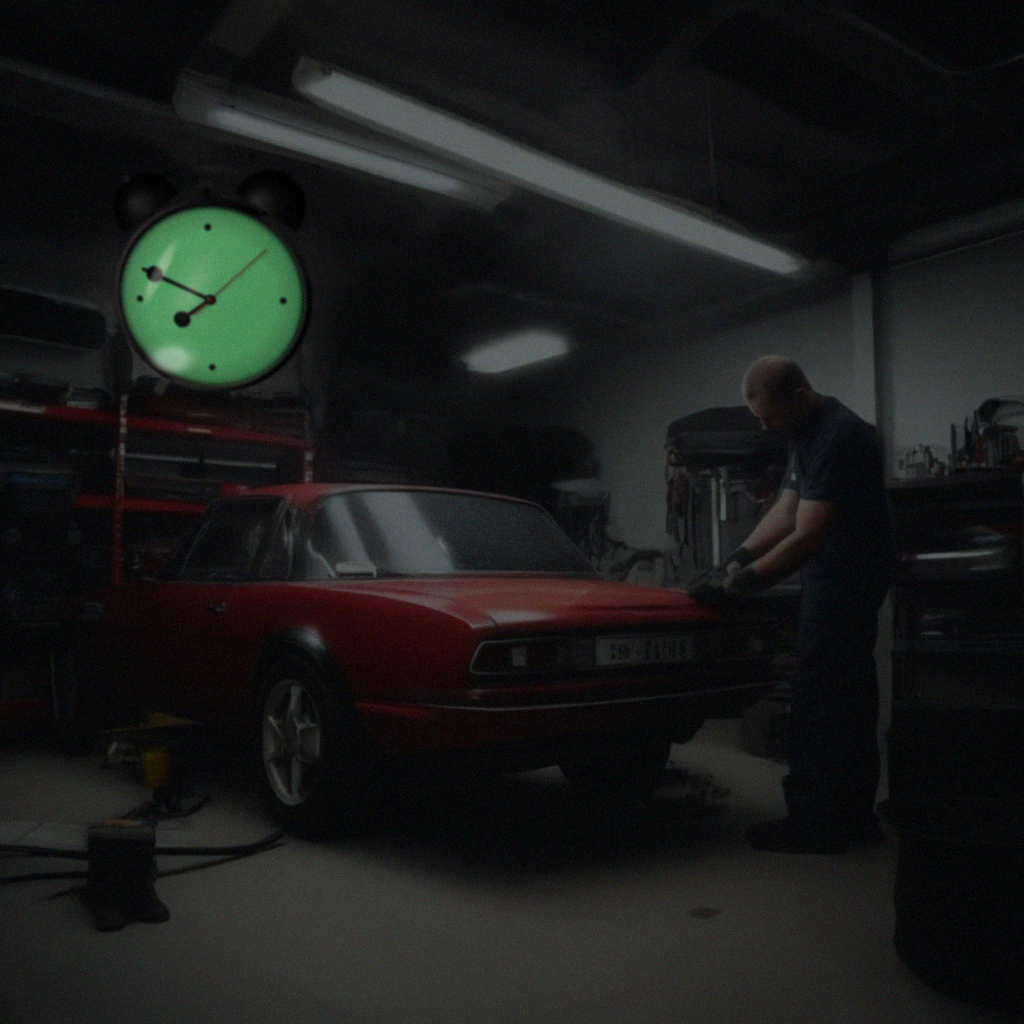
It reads **7:49:08**
